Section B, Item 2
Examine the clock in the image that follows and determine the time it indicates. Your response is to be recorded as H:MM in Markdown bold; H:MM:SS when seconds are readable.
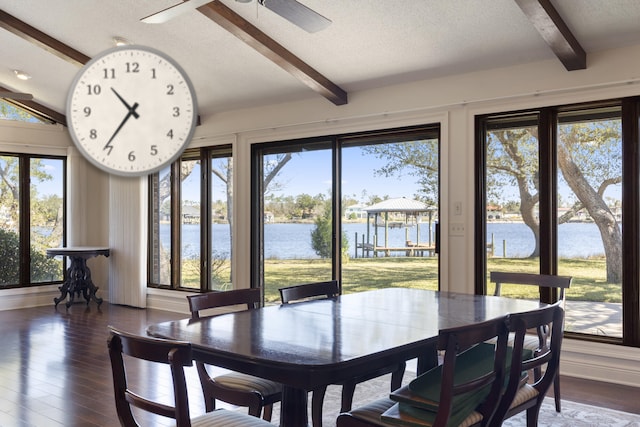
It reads **10:36**
